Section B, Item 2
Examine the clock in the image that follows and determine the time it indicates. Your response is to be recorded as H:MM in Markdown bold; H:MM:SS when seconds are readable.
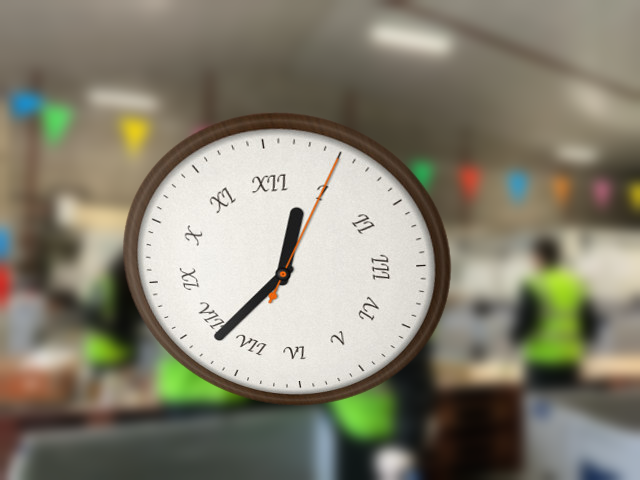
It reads **12:38:05**
